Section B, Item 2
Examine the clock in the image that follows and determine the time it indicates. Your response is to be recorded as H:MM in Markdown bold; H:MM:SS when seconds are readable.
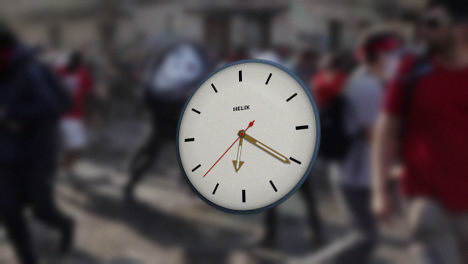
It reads **6:20:38**
